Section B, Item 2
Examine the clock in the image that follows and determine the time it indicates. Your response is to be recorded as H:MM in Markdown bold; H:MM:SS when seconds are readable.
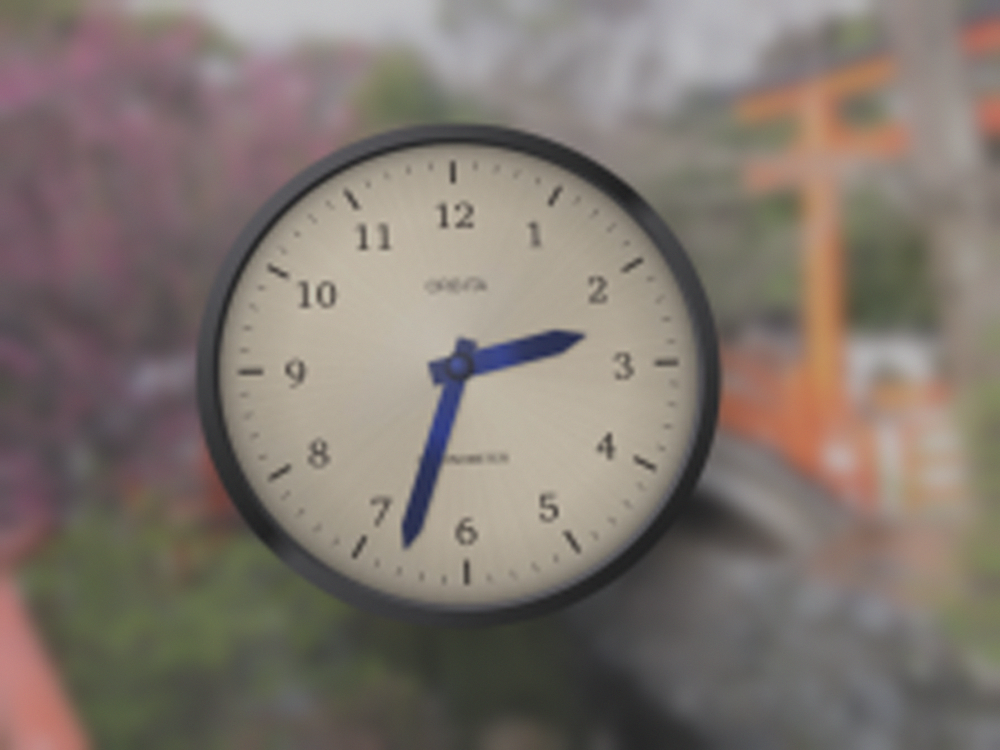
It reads **2:33**
